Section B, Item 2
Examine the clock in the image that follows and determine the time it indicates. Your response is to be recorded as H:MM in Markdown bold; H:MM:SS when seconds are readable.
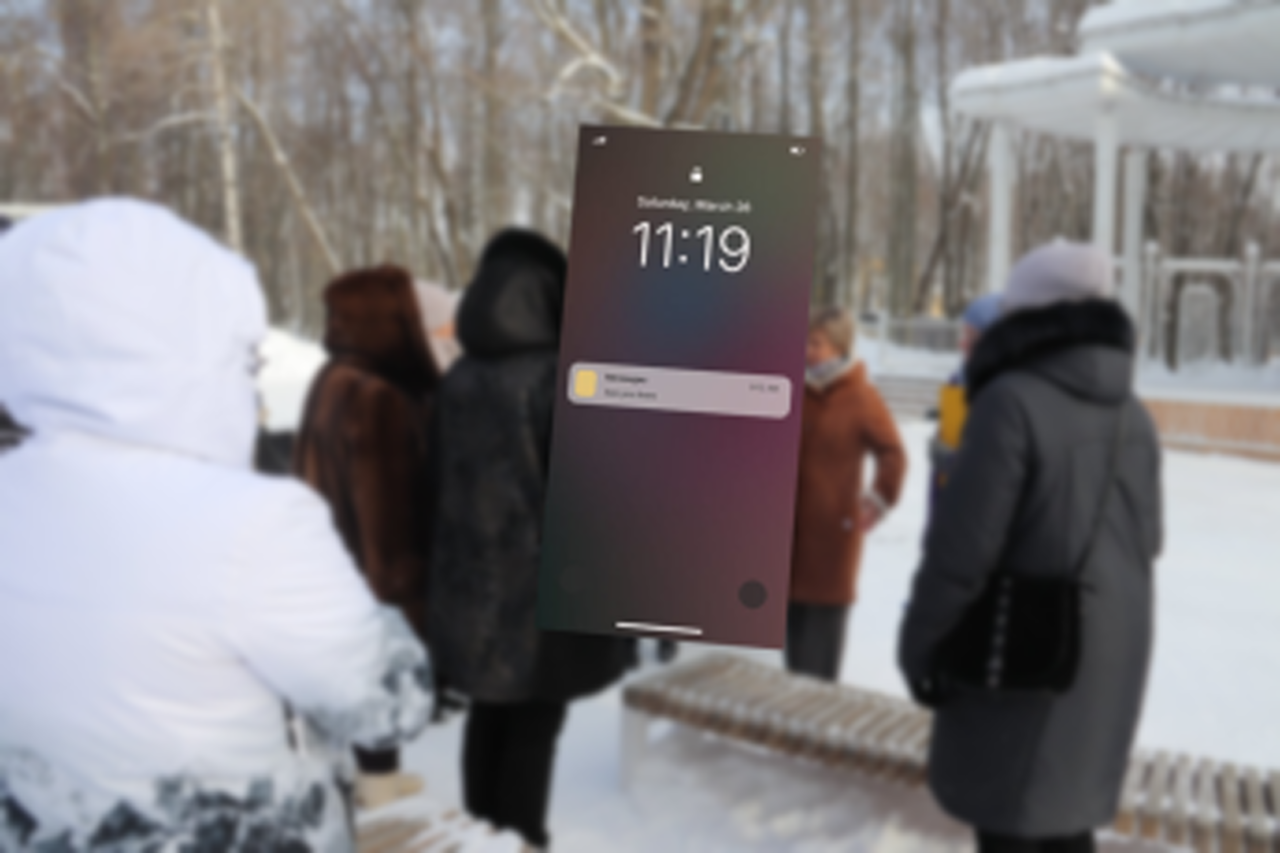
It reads **11:19**
